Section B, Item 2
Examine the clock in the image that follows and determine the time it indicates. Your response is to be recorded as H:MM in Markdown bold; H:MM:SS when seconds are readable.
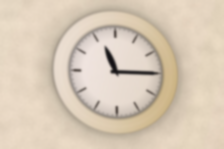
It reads **11:15**
